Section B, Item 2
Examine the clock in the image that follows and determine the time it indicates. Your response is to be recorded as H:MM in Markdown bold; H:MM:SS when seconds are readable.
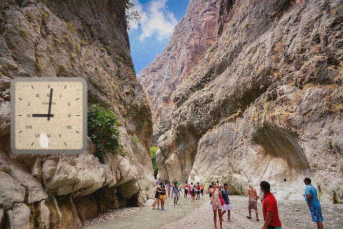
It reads **9:01**
